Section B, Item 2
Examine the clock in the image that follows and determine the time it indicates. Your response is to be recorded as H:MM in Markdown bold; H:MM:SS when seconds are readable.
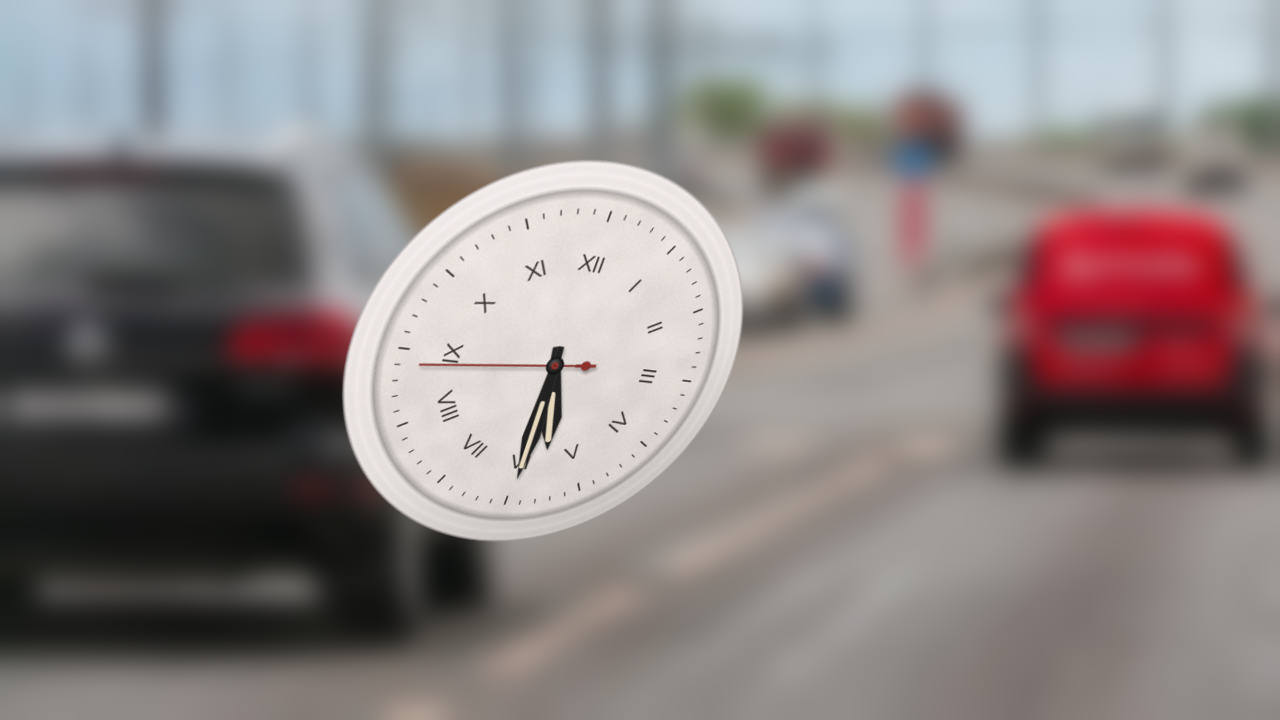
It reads **5:29:44**
